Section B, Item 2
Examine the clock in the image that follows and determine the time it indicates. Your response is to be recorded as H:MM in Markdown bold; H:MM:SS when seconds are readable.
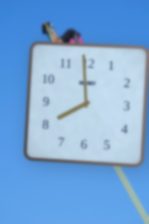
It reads **7:59**
